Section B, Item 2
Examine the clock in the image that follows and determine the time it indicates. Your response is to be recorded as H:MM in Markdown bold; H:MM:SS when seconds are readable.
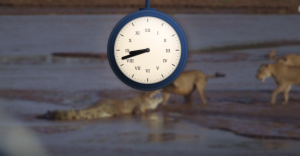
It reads **8:42**
